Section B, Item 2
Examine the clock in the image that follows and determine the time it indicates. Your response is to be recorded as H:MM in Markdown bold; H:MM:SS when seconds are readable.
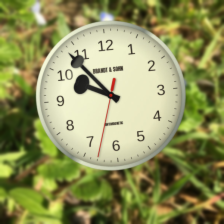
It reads **9:53:33**
